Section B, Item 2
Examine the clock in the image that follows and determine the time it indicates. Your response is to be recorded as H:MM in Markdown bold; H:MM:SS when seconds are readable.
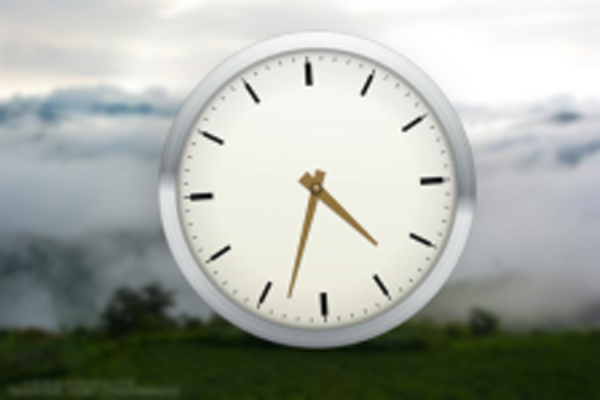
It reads **4:33**
